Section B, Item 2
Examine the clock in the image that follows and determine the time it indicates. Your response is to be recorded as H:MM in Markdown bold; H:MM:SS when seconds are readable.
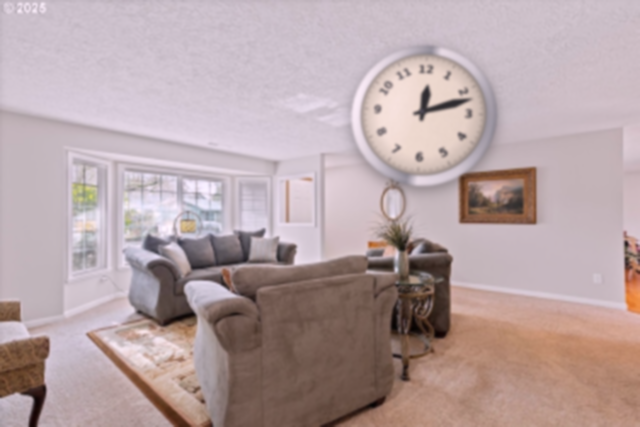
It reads **12:12**
